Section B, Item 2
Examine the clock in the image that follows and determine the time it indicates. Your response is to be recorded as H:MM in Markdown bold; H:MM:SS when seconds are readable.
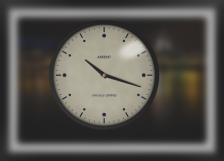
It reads **10:18**
